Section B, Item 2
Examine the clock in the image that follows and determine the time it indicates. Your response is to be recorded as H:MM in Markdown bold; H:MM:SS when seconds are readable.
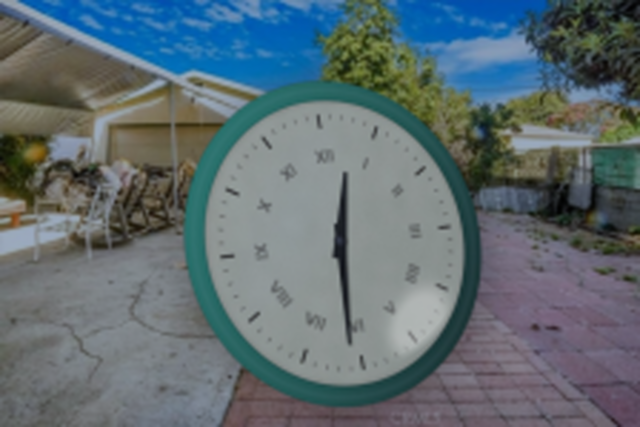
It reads **12:31**
